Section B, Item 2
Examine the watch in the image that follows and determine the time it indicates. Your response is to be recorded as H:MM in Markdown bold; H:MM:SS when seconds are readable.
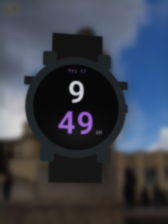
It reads **9:49**
